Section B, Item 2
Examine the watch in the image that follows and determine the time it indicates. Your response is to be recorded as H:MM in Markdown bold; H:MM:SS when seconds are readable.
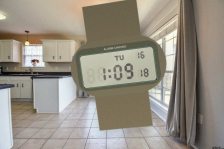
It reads **1:09:18**
